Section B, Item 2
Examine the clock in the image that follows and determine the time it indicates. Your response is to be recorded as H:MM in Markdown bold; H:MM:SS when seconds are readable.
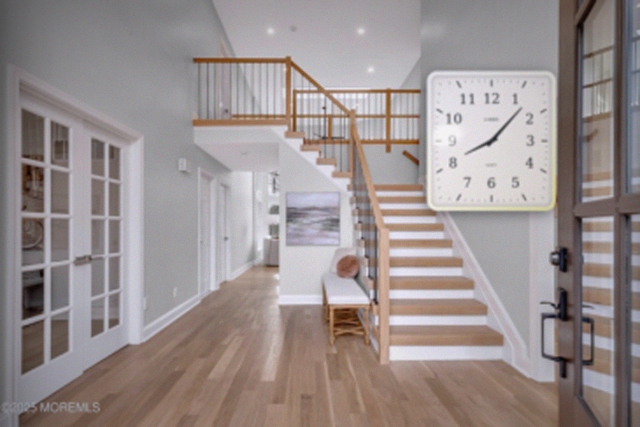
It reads **8:07**
